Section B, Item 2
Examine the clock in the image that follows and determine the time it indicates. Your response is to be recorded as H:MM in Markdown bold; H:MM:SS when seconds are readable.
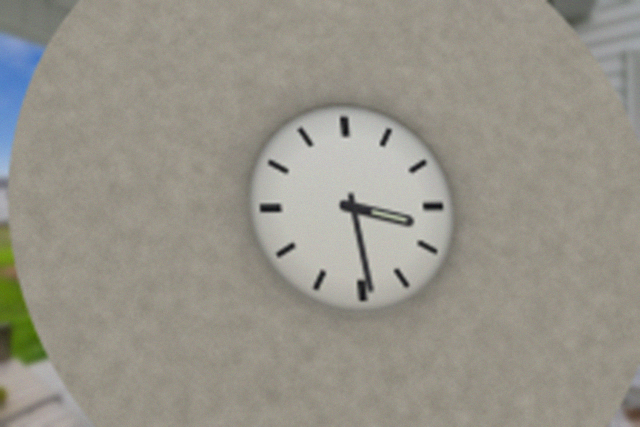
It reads **3:29**
